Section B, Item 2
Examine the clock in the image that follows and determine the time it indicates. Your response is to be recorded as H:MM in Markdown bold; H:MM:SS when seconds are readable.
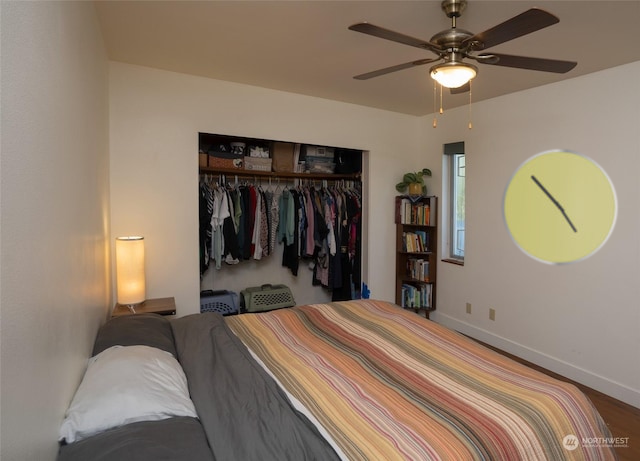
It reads **4:53**
